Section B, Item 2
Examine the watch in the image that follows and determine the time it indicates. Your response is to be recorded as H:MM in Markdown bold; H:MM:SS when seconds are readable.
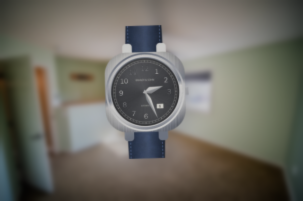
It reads **2:26**
